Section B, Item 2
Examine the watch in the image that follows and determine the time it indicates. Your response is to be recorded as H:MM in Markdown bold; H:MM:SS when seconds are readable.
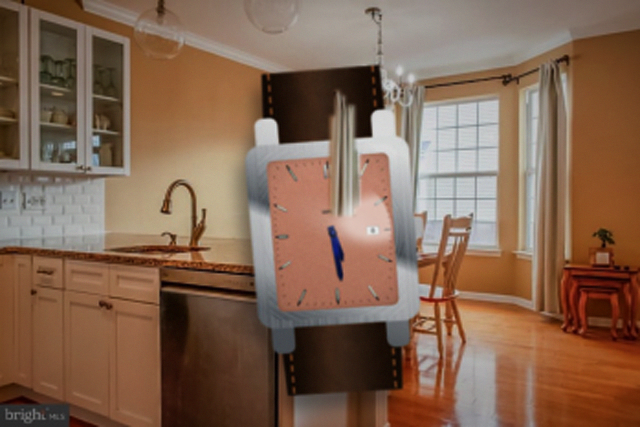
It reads **5:29**
